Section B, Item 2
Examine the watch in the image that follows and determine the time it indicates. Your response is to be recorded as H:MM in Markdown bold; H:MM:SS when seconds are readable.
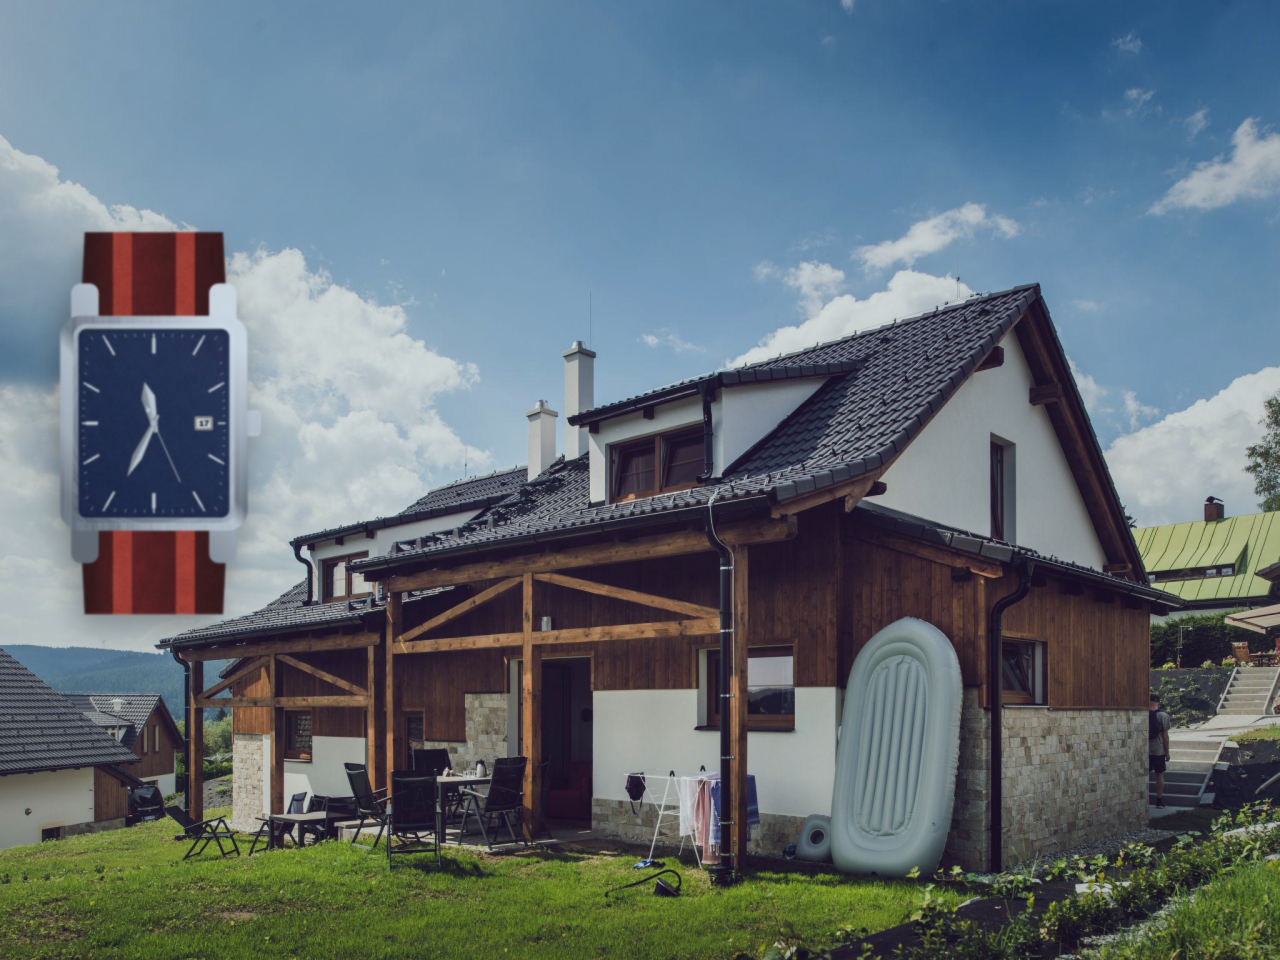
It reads **11:34:26**
